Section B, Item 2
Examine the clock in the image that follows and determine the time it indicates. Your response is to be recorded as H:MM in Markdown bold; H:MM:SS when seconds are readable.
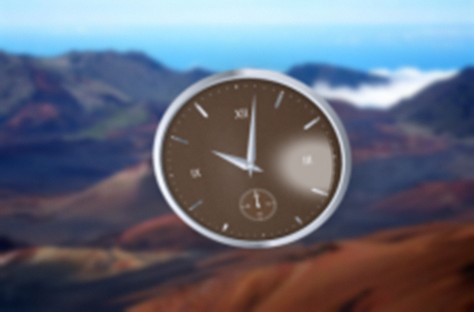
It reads **10:02**
